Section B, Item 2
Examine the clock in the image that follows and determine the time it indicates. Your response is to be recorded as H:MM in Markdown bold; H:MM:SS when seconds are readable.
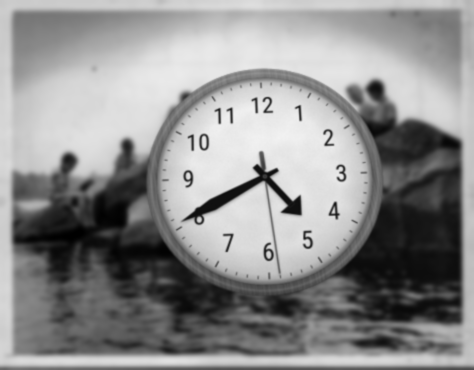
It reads **4:40:29**
